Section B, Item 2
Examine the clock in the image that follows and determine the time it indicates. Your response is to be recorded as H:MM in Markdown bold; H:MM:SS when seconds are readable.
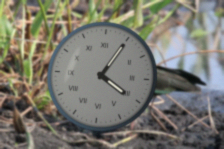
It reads **4:05**
